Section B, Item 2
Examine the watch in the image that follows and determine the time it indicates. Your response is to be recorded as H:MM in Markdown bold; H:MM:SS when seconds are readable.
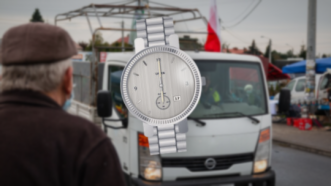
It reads **6:00**
